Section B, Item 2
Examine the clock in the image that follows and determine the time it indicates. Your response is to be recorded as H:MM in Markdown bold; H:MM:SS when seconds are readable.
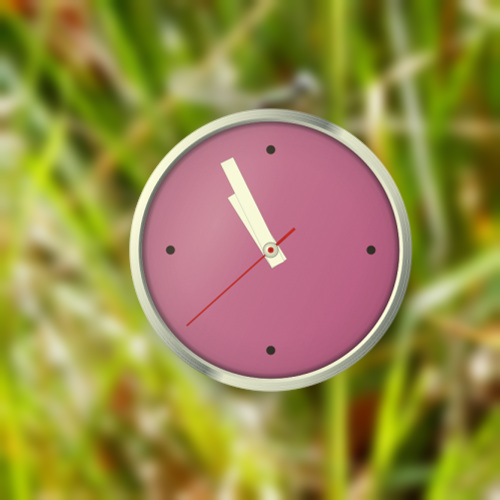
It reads **10:55:38**
